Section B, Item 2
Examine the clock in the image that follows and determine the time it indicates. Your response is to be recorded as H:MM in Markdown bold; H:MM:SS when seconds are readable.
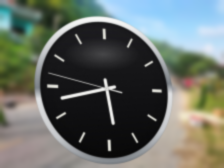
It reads **5:42:47**
